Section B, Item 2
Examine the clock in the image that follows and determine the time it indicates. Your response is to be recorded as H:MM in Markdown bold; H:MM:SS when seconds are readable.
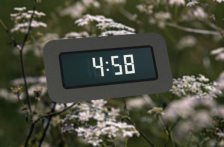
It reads **4:58**
